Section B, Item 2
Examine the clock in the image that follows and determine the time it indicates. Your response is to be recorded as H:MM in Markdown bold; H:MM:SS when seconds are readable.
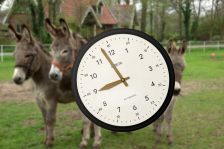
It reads **8:58**
